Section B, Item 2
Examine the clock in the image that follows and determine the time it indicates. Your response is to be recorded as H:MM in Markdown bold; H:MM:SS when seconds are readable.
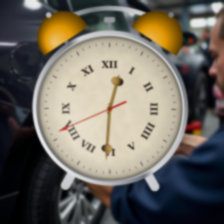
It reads **12:30:41**
